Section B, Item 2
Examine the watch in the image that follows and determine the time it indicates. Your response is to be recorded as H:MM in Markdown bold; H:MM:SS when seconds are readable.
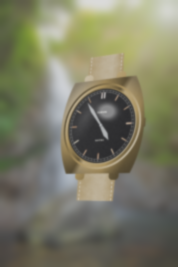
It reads **4:54**
